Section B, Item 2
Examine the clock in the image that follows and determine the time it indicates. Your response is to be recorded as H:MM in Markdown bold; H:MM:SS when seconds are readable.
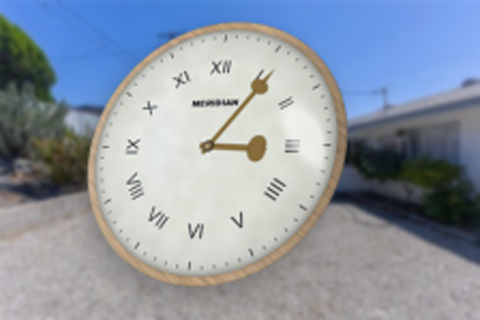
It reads **3:06**
